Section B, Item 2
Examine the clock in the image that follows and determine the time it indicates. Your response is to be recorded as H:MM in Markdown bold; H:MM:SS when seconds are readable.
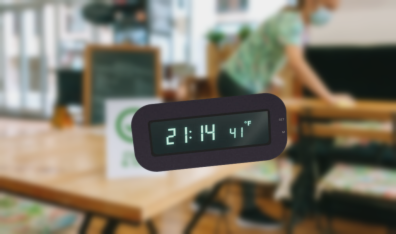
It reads **21:14**
